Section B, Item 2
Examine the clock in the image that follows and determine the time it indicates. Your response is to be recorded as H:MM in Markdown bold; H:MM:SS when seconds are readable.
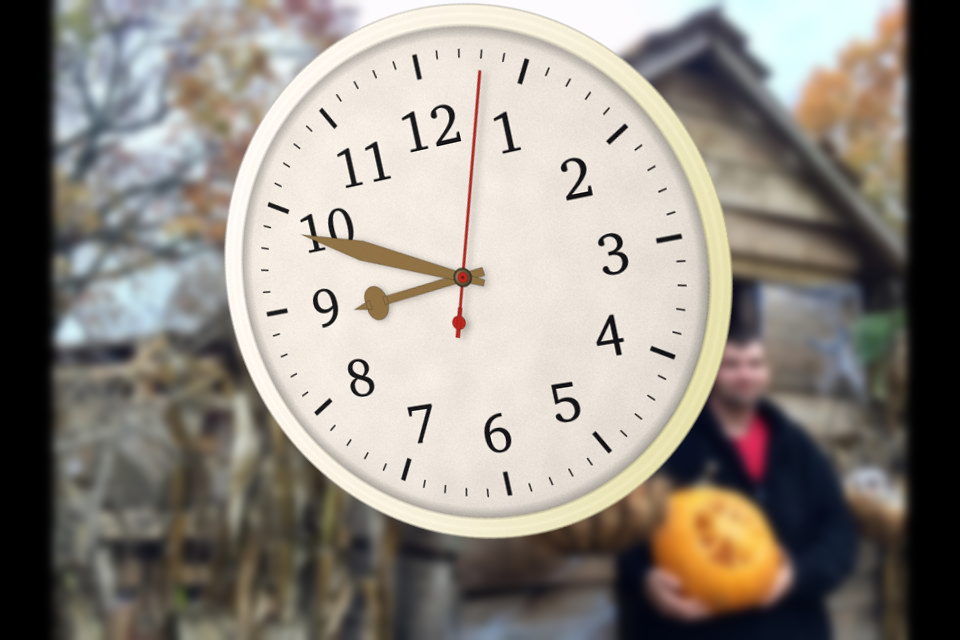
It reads **8:49:03**
